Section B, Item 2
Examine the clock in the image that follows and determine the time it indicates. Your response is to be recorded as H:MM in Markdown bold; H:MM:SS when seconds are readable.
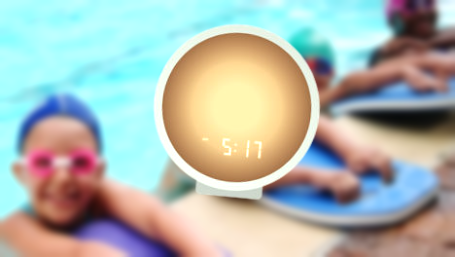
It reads **5:17**
